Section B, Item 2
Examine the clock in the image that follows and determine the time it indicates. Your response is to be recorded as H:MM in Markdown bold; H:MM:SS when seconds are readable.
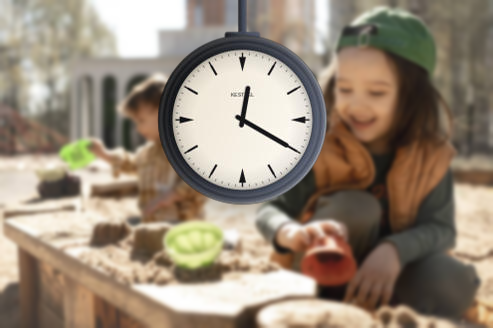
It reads **12:20**
